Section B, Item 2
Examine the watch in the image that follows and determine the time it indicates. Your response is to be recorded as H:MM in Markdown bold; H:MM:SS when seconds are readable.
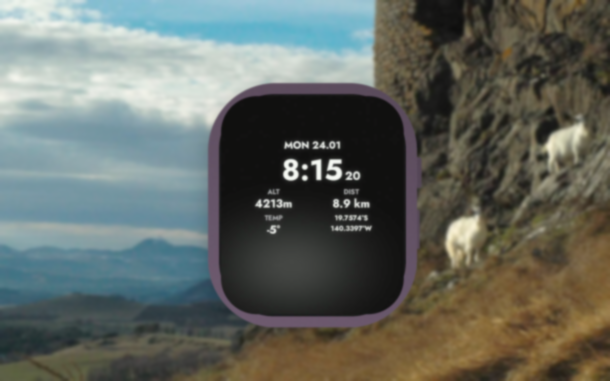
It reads **8:15:20**
